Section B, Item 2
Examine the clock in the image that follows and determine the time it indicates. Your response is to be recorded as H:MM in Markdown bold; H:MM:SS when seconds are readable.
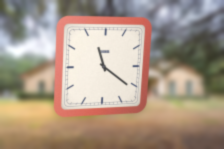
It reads **11:21**
